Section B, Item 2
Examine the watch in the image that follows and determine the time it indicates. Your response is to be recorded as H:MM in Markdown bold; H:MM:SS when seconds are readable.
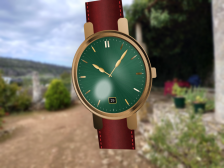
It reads **10:07**
